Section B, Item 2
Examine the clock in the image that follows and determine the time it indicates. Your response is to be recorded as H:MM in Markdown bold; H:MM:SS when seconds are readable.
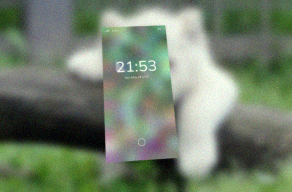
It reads **21:53**
